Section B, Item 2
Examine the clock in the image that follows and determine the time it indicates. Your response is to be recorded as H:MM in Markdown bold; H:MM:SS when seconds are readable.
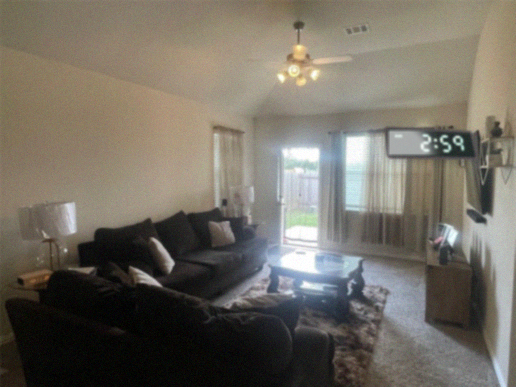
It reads **2:59**
